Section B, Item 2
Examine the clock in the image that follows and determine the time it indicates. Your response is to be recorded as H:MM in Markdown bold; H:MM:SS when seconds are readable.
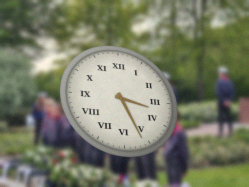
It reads **3:26**
